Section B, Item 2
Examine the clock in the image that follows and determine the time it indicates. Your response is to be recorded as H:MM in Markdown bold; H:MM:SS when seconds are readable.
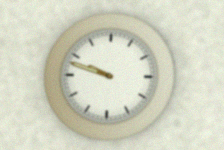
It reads **9:48**
